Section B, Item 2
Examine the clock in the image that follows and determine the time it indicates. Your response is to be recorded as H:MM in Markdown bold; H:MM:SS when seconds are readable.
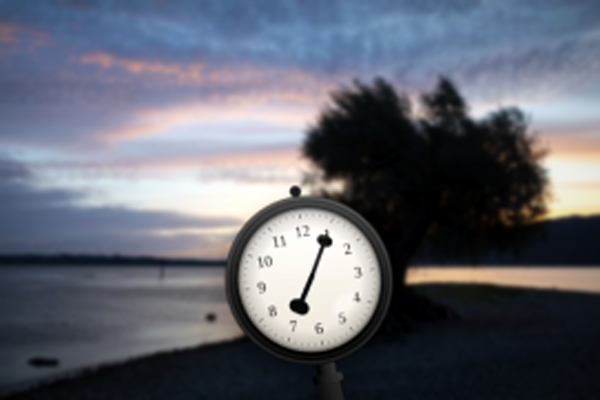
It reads **7:05**
